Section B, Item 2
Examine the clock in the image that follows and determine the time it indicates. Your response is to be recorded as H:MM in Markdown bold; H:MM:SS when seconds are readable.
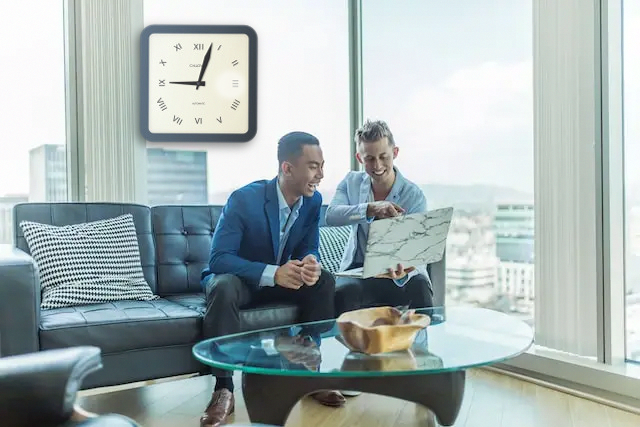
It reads **9:03**
